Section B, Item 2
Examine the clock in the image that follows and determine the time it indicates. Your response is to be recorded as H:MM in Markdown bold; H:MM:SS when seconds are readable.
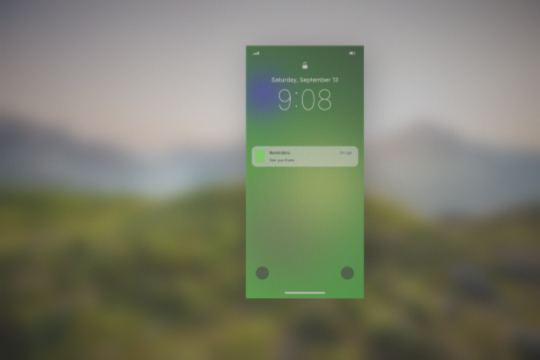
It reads **9:08**
